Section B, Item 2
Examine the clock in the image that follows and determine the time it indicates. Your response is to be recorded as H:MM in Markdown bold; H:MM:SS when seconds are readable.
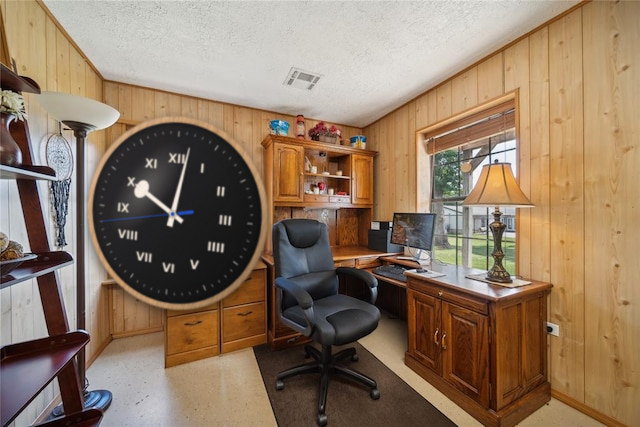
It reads **10:01:43**
